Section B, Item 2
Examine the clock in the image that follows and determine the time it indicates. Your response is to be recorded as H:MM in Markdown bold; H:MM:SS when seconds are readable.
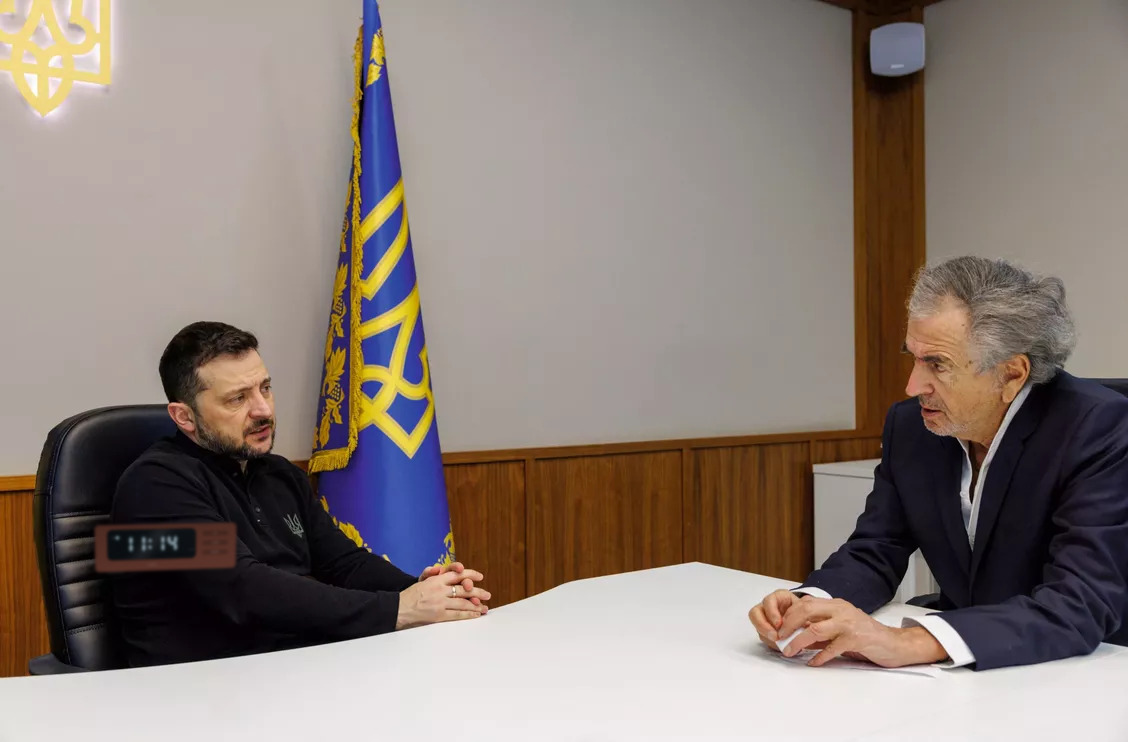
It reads **11:14**
